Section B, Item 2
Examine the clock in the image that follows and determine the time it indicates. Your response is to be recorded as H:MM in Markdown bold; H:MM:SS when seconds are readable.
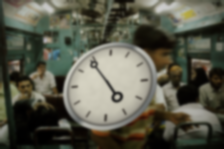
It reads **4:54**
